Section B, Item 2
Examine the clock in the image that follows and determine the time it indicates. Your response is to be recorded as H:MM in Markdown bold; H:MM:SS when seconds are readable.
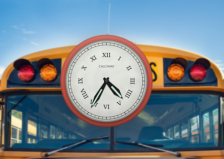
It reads **4:35**
